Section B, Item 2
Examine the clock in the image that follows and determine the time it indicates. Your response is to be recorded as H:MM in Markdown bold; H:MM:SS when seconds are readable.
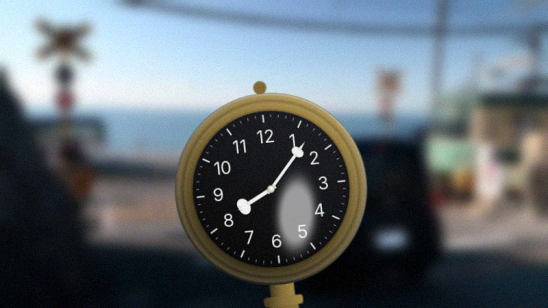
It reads **8:07**
